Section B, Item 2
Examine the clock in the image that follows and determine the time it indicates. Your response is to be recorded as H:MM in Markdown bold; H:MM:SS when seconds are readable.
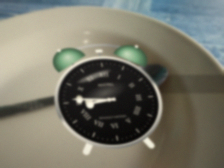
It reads **8:46**
